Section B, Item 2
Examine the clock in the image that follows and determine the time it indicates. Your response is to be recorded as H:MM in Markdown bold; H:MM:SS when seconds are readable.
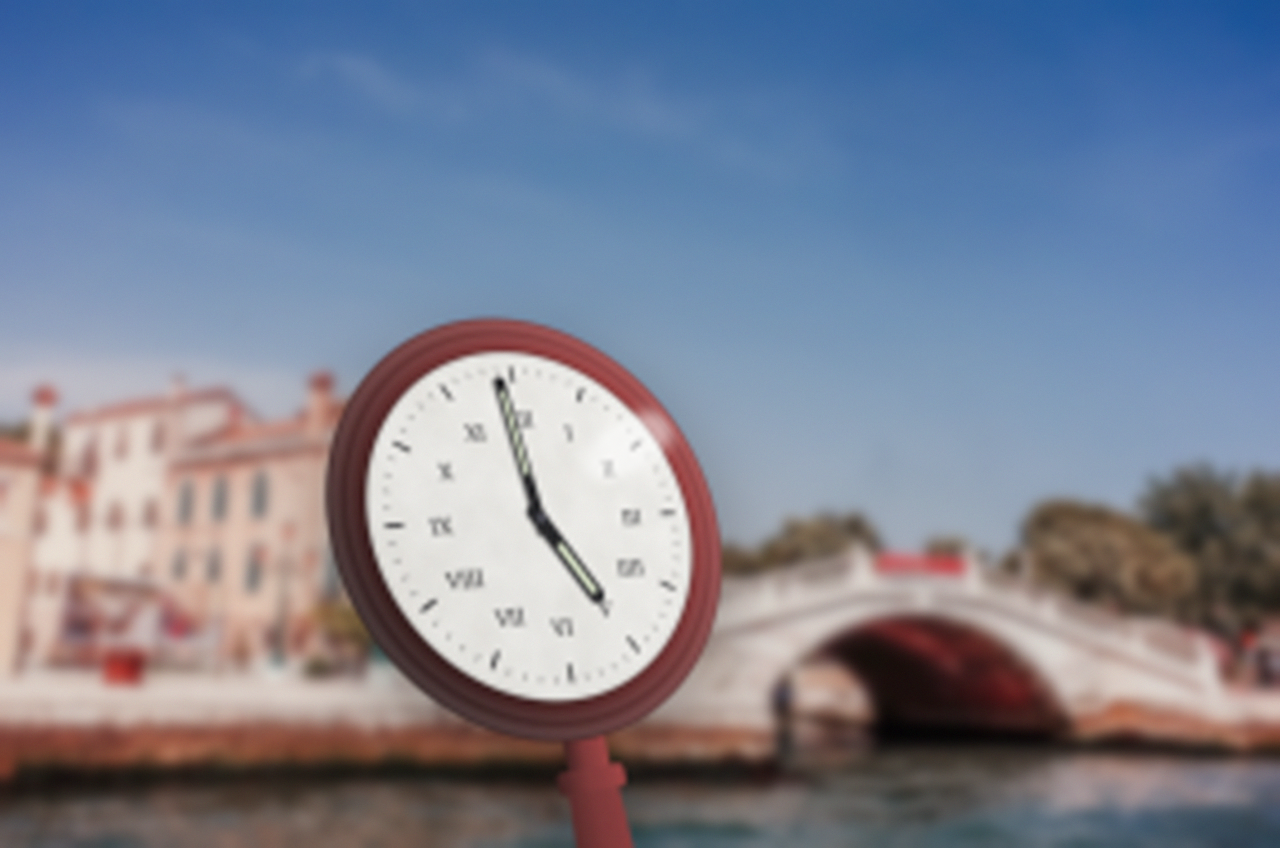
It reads **4:59**
